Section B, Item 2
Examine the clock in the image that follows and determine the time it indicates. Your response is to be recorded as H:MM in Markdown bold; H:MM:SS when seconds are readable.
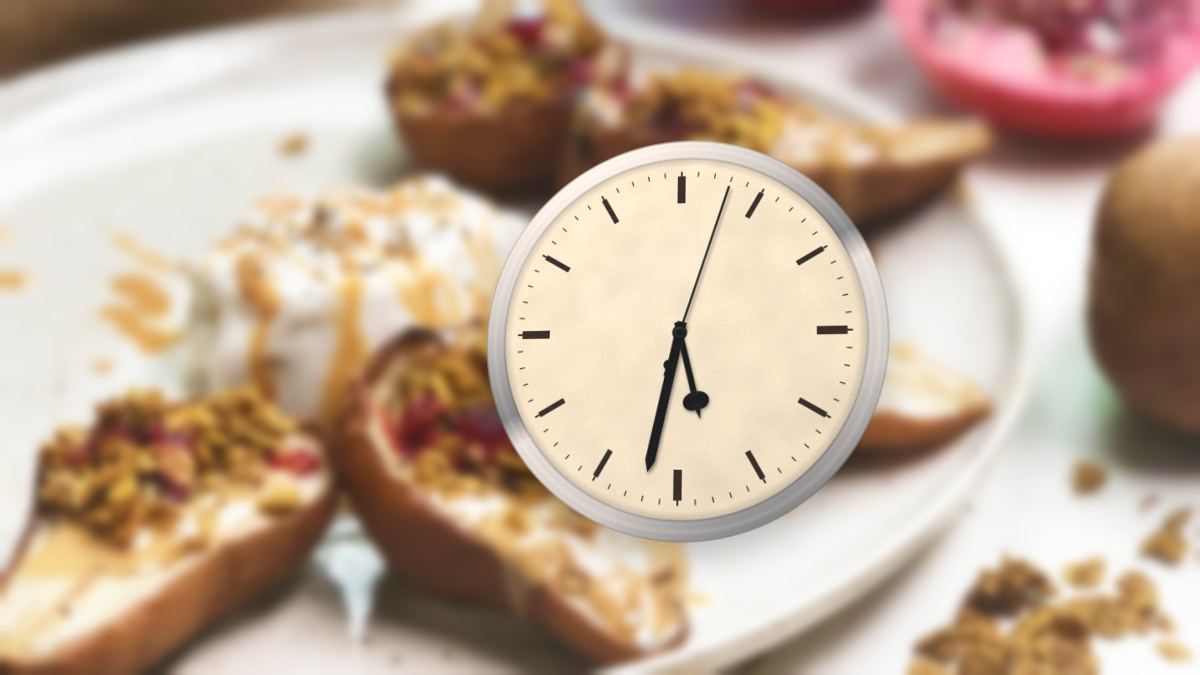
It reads **5:32:03**
